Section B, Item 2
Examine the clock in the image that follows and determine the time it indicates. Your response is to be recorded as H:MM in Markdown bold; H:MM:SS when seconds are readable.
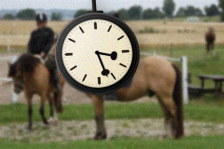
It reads **3:27**
